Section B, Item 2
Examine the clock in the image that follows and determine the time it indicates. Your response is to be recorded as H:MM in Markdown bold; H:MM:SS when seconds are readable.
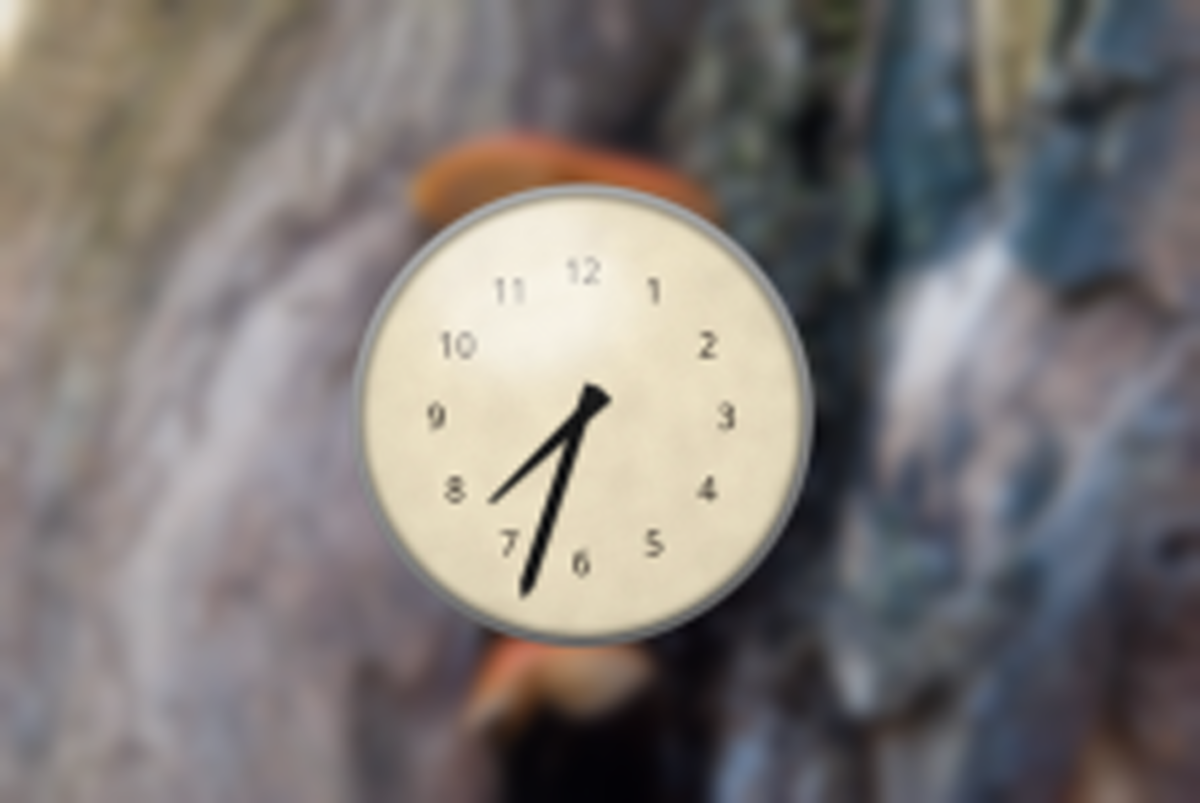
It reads **7:33**
